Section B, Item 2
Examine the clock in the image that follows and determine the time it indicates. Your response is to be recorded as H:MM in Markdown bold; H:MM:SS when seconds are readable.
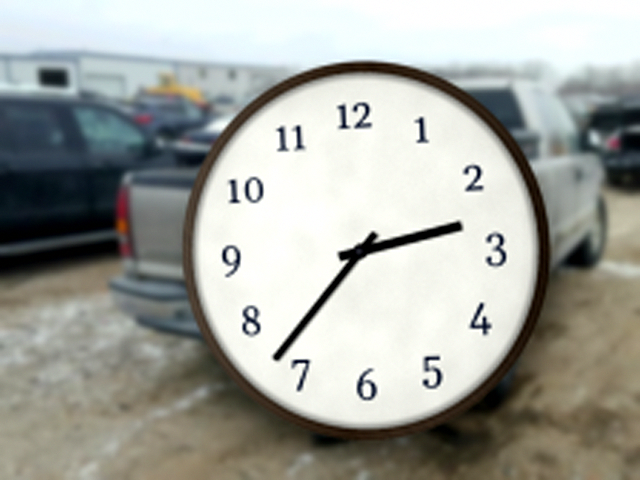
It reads **2:37**
